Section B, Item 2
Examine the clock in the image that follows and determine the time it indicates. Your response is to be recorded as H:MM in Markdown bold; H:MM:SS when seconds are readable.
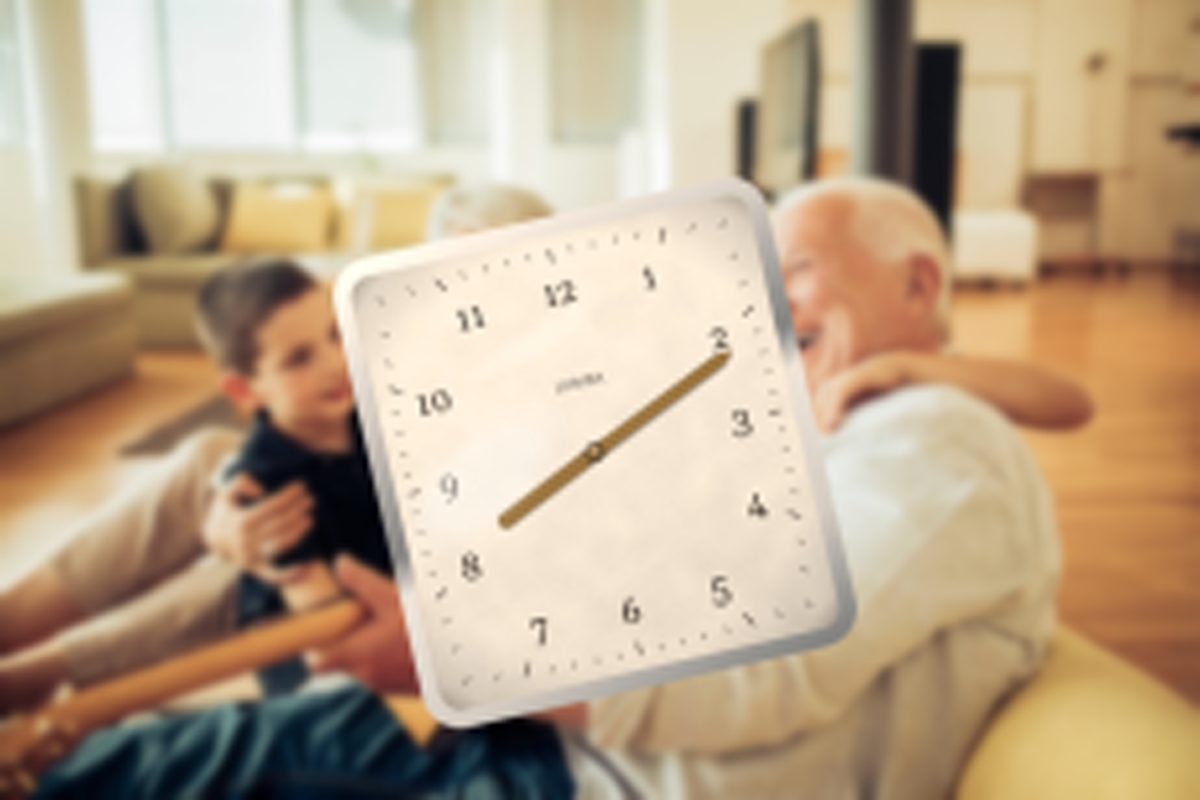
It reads **8:11**
